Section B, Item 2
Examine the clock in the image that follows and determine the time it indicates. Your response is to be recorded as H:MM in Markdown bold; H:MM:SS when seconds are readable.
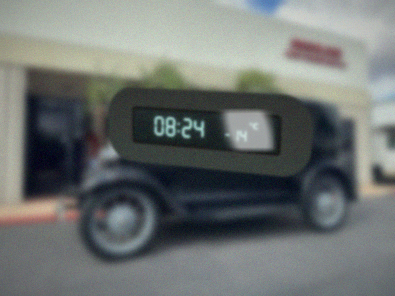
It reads **8:24**
